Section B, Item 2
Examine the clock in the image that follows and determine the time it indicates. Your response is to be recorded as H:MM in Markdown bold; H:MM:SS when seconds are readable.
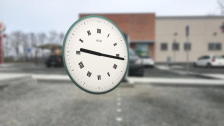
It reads **9:16**
